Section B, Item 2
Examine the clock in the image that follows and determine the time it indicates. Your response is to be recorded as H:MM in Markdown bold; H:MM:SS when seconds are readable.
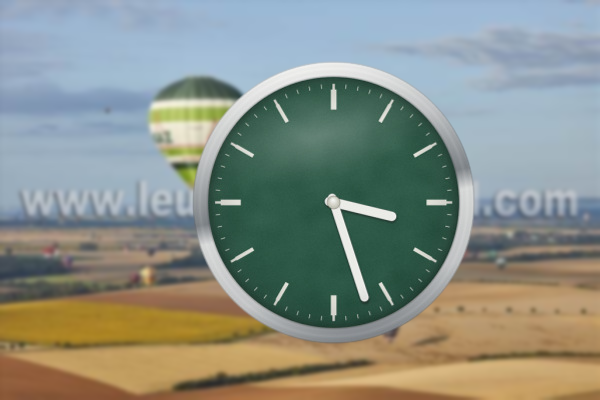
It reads **3:27**
